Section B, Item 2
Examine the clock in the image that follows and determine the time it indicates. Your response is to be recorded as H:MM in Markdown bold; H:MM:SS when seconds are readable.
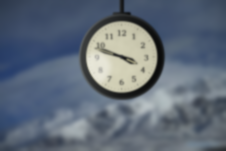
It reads **3:48**
